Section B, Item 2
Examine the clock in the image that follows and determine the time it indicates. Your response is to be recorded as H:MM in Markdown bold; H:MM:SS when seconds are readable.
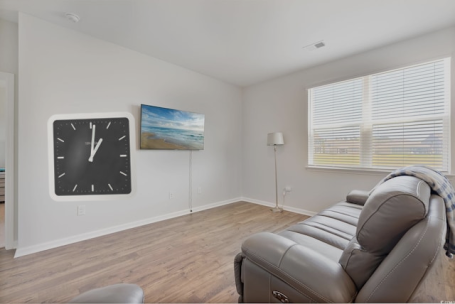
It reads **1:01**
